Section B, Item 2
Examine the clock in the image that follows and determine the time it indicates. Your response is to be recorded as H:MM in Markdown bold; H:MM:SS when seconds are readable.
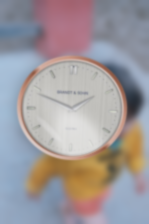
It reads **1:49**
